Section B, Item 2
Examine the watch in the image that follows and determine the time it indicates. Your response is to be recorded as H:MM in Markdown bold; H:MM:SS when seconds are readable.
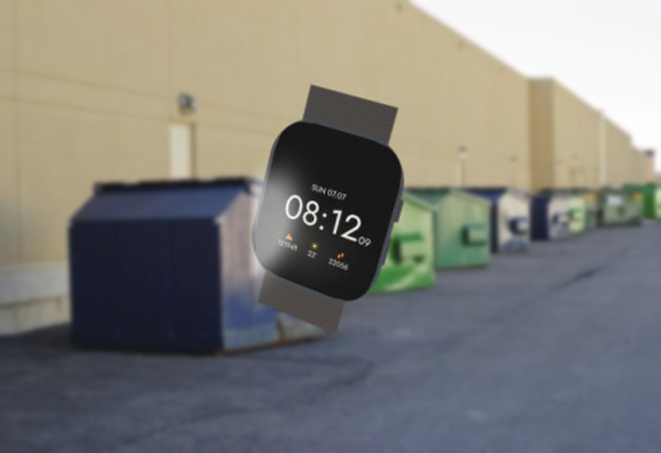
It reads **8:12:09**
